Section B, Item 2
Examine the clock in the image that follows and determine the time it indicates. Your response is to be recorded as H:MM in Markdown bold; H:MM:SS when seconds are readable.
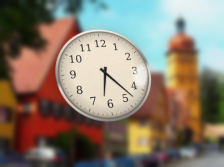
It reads **6:23**
